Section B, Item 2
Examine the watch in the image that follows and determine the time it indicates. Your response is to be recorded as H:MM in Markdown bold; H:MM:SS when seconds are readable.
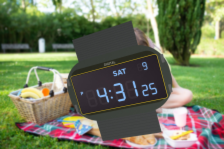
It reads **4:31:25**
